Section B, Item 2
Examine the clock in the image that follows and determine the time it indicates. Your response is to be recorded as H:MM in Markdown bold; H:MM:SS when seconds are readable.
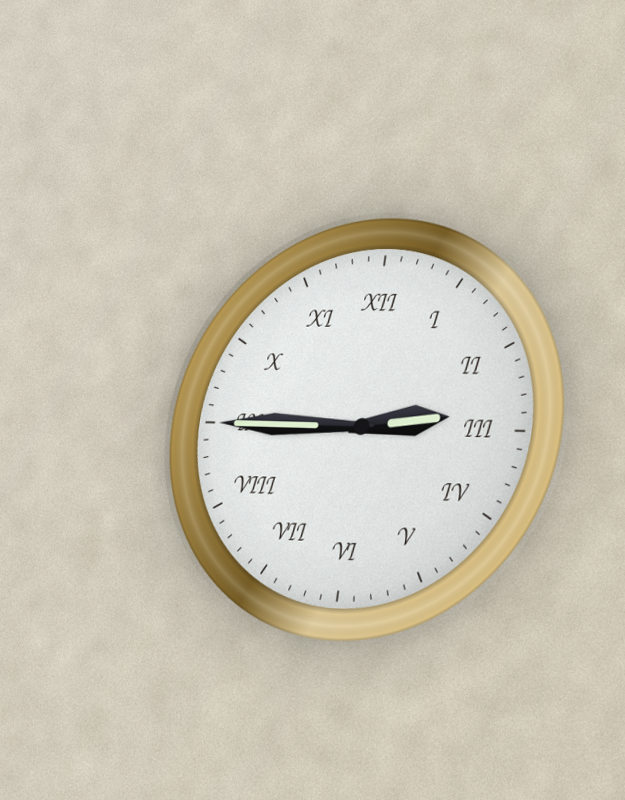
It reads **2:45**
